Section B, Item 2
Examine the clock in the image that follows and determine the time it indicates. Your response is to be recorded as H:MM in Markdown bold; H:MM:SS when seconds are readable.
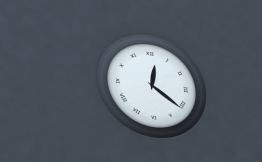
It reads **12:21**
